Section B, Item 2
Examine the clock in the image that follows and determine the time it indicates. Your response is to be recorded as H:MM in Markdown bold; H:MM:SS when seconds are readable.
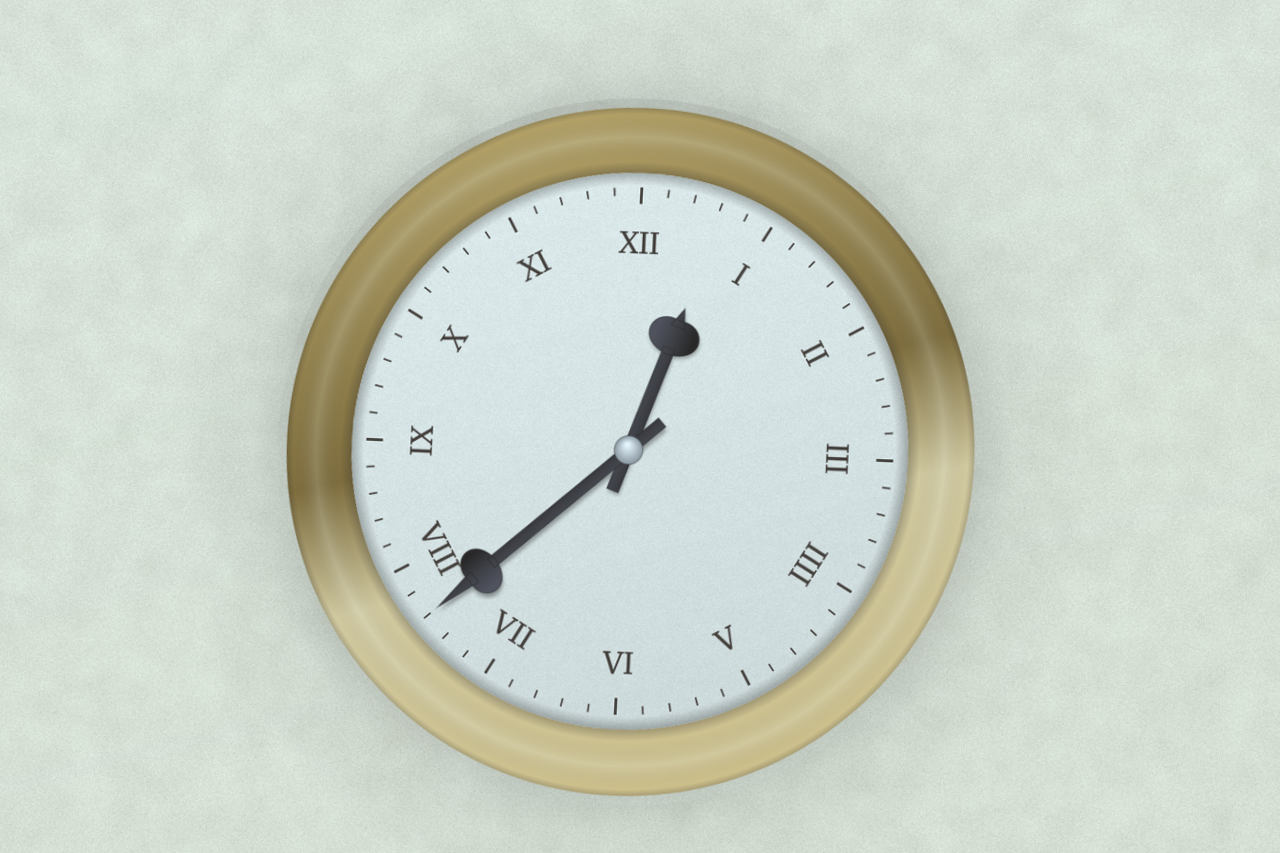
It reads **12:38**
